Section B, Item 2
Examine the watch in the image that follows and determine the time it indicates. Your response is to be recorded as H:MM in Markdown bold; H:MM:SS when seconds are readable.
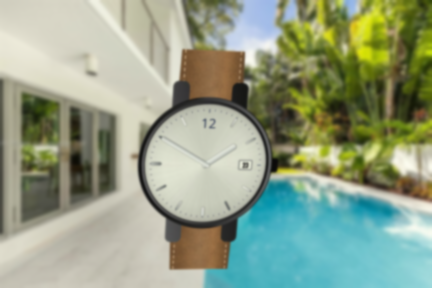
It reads **1:50**
